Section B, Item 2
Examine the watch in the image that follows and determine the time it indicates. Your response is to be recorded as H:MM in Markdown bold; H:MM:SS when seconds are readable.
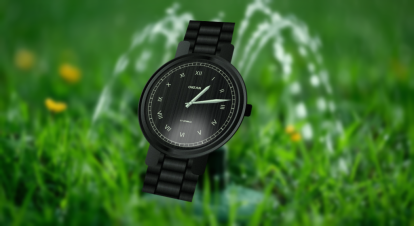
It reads **1:13**
